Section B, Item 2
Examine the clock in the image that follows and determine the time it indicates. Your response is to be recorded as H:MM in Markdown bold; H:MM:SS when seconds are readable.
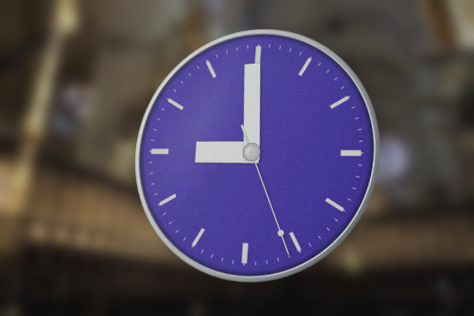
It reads **8:59:26**
